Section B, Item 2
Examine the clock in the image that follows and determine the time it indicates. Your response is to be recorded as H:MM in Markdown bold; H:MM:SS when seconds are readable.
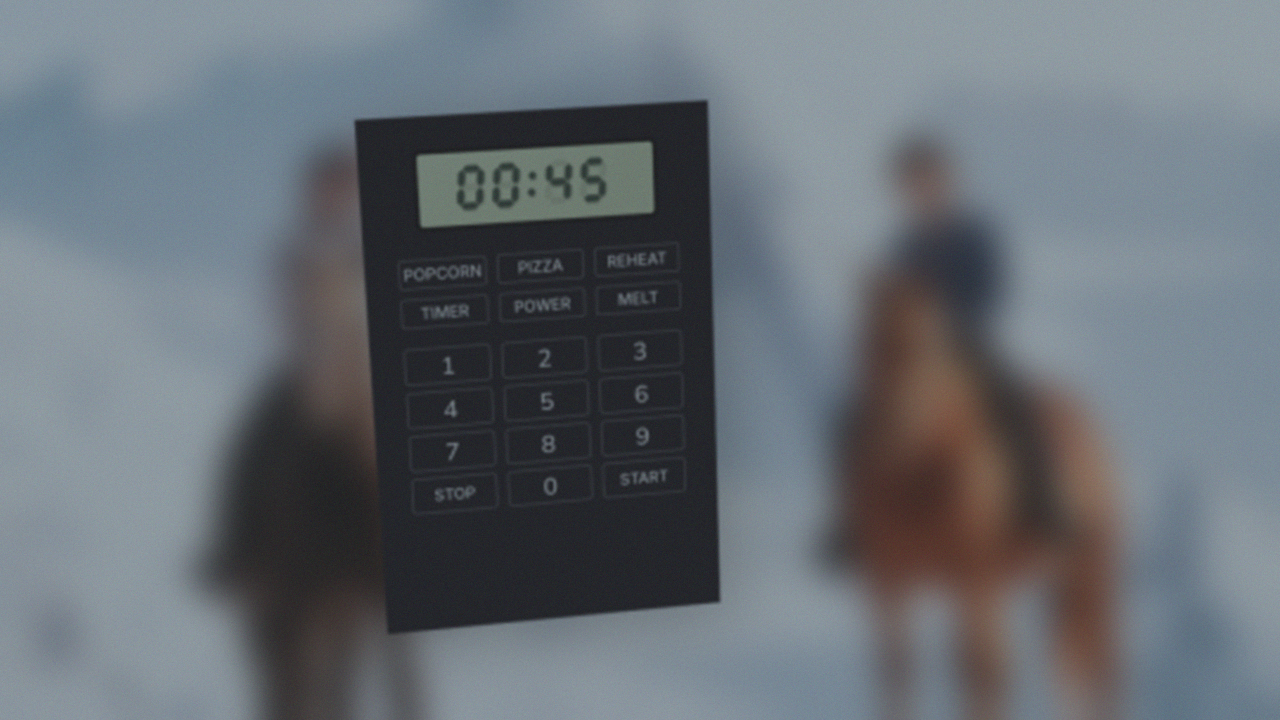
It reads **0:45**
